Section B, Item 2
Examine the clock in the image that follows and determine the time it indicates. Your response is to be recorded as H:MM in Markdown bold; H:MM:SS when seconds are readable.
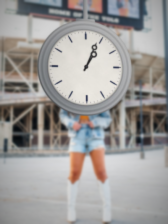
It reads **1:04**
